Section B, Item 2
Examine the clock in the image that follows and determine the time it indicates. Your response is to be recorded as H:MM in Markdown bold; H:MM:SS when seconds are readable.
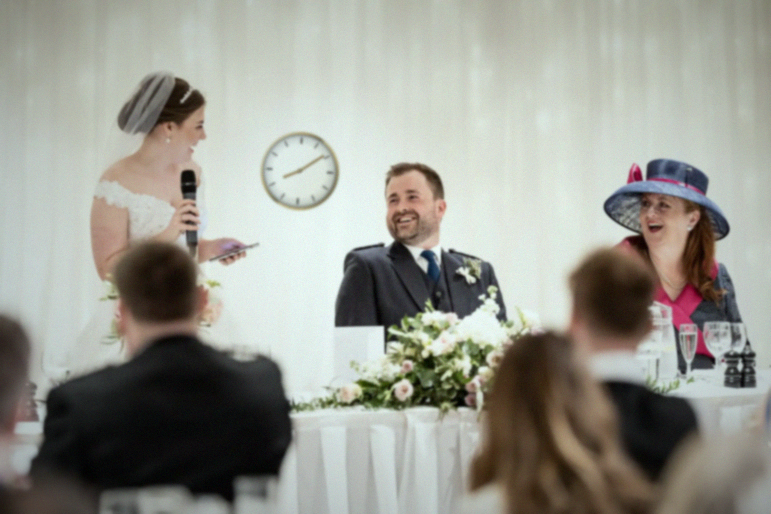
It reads **8:09**
